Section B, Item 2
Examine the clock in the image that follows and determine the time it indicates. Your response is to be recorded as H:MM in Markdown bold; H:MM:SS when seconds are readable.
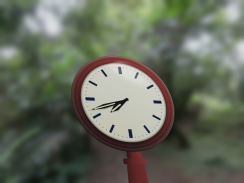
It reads **7:42**
